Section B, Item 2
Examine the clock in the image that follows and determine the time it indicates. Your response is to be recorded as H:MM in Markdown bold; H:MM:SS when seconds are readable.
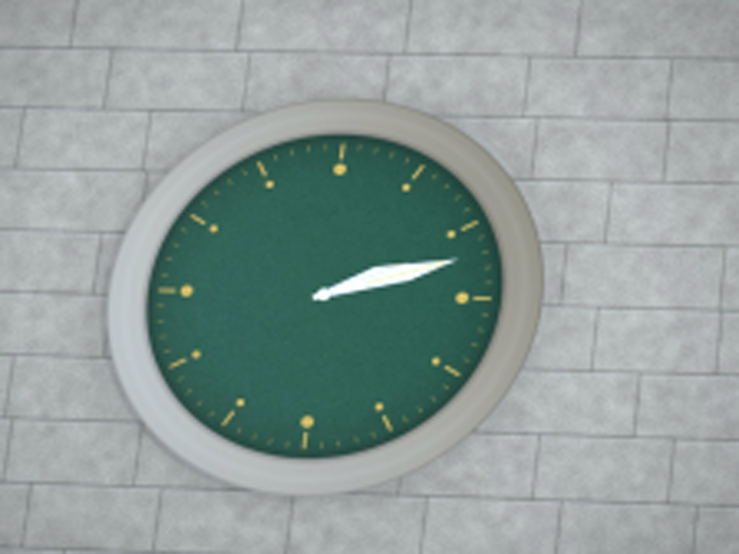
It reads **2:12**
